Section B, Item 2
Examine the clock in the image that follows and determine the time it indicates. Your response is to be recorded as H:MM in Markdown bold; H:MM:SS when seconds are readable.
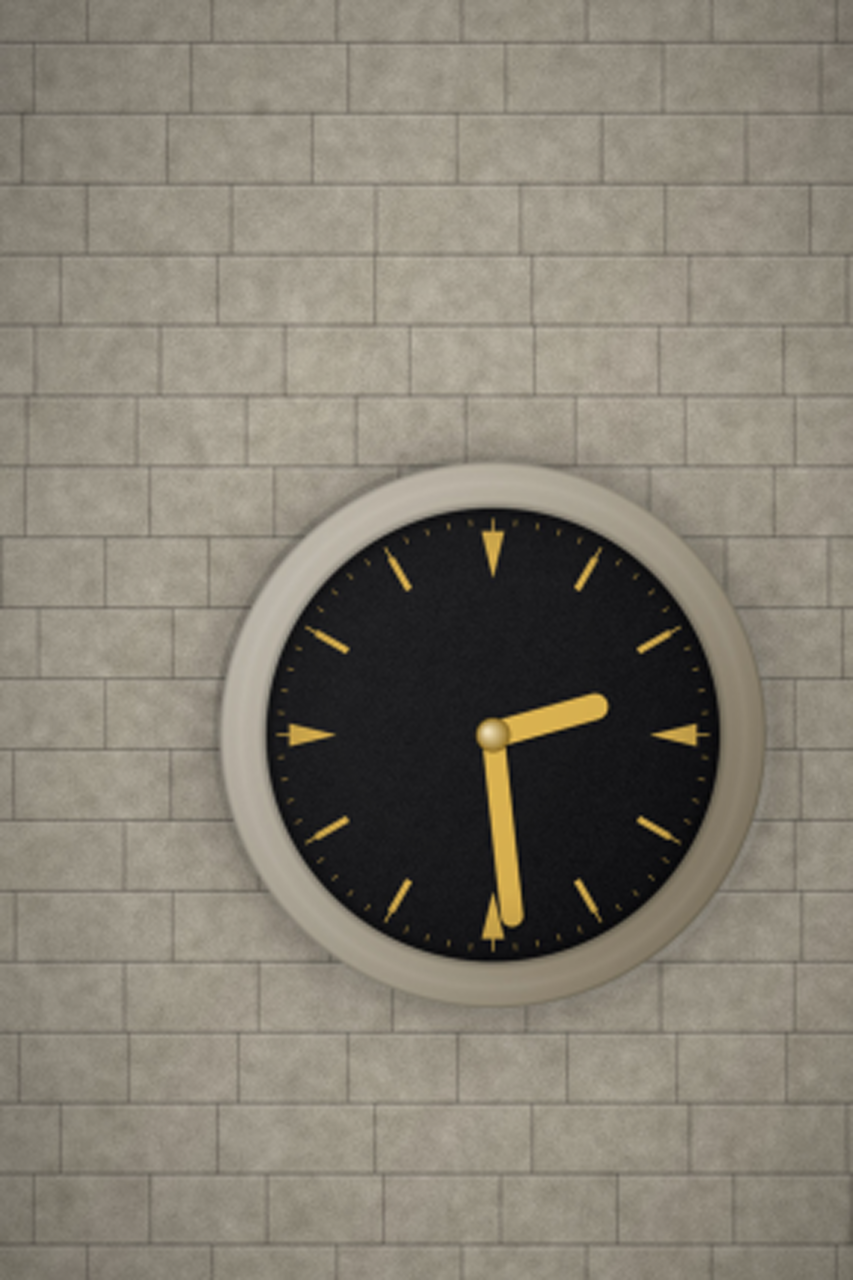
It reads **2:29**
